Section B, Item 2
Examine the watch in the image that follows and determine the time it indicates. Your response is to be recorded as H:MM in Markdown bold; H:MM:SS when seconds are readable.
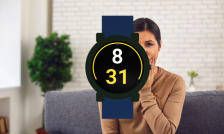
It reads **8:31**
